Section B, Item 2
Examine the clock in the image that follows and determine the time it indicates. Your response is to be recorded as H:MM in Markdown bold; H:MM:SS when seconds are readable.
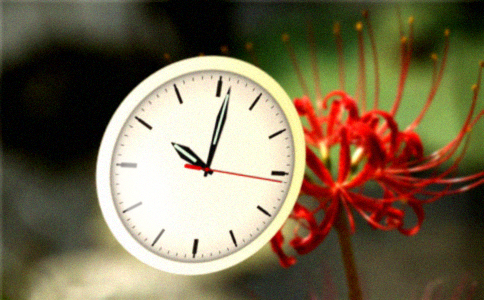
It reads **10:01:16**
